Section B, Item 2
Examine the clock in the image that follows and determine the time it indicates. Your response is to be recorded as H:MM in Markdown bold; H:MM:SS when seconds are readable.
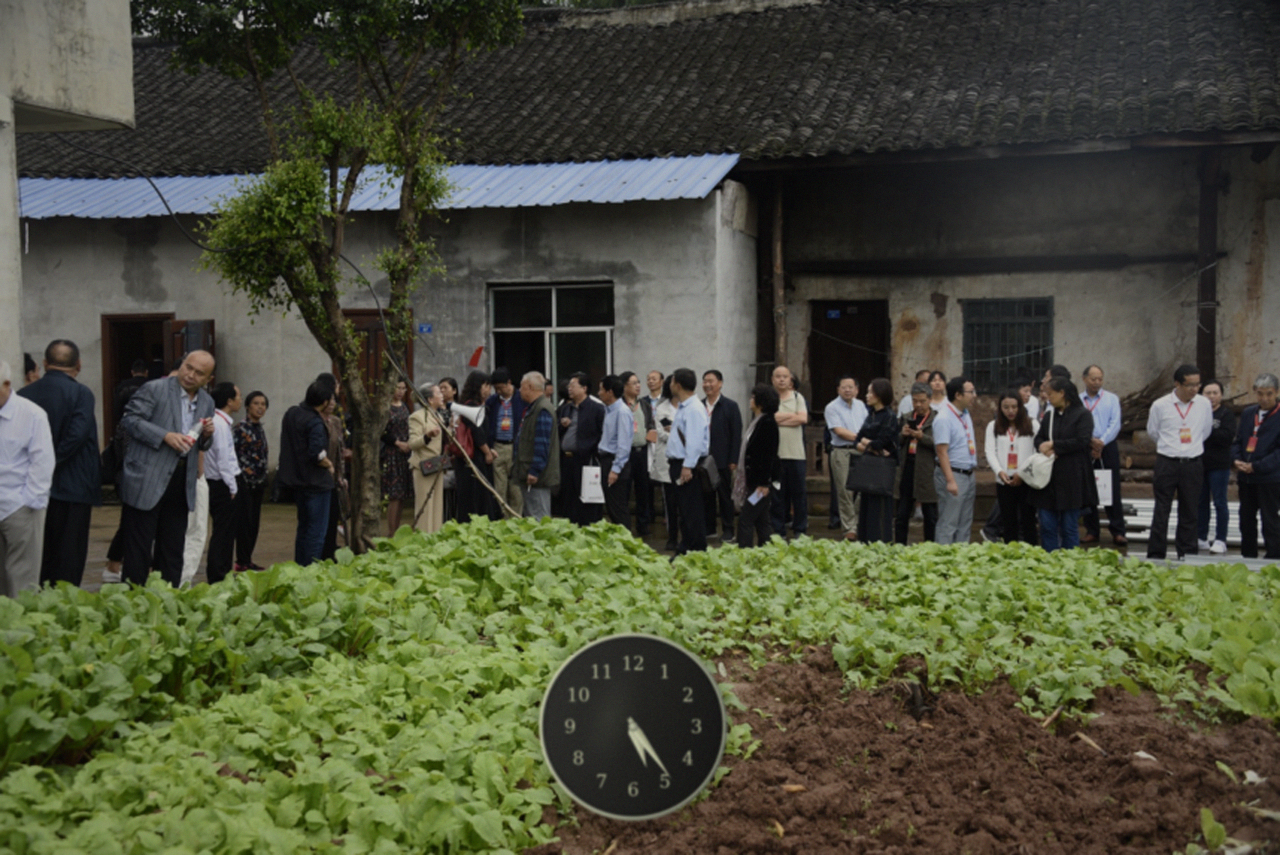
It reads **5:24**
